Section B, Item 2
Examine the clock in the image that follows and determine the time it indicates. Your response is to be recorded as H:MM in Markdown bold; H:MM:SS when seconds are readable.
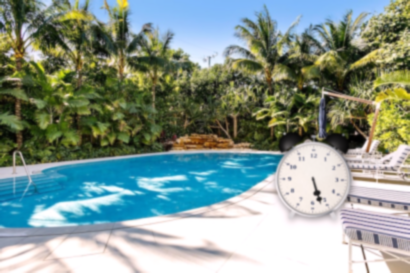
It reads **5:27**
